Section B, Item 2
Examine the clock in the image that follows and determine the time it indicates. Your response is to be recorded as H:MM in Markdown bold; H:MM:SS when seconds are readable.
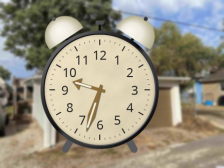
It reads **9:33**
